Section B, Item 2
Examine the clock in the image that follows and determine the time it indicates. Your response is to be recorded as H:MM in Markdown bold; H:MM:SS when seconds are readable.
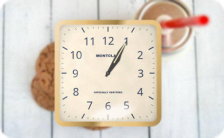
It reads **1:05**
